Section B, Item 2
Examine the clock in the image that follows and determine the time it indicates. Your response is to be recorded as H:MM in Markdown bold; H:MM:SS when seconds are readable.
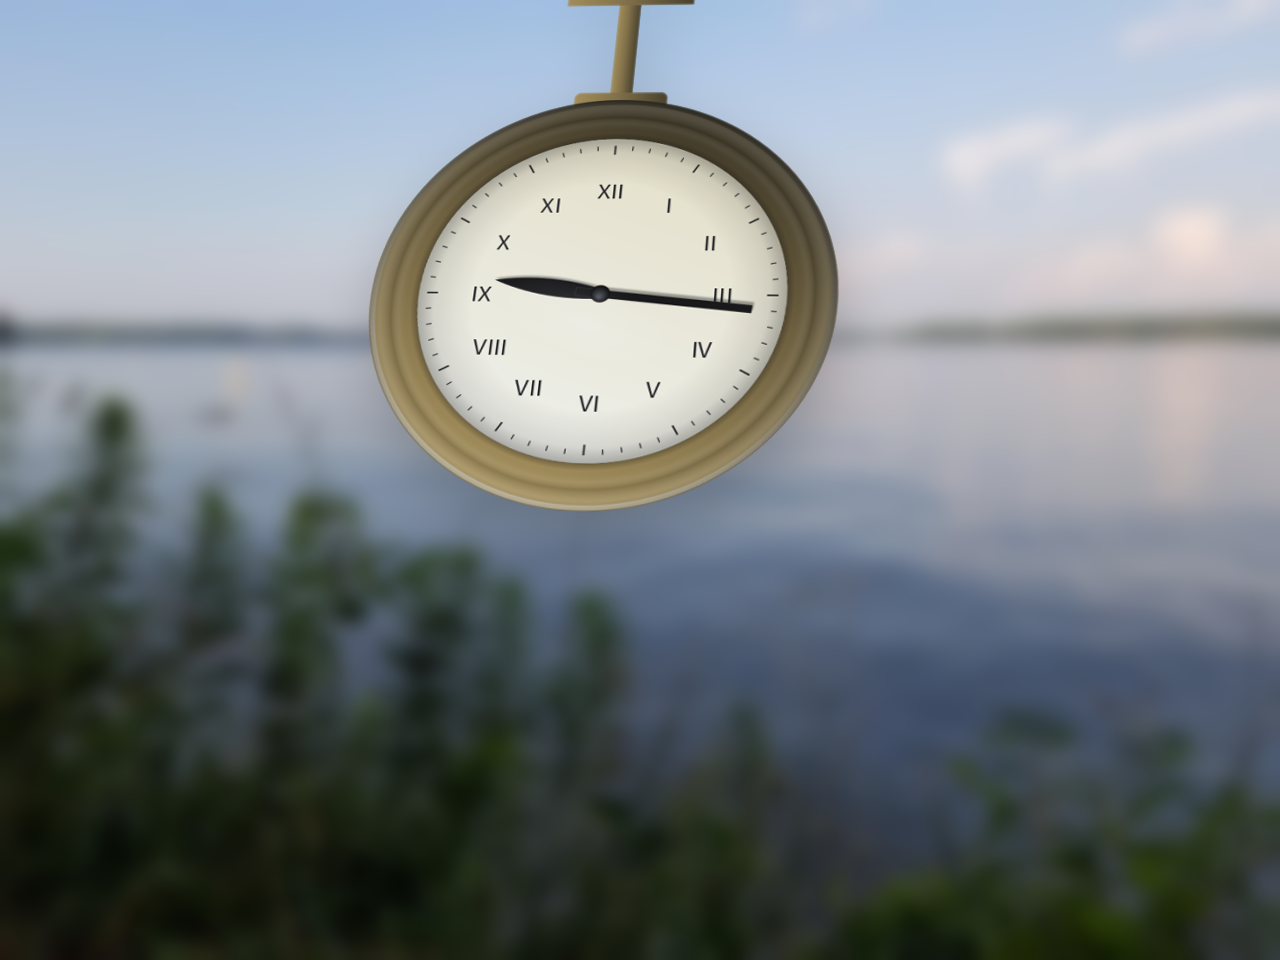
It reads **9:16**
